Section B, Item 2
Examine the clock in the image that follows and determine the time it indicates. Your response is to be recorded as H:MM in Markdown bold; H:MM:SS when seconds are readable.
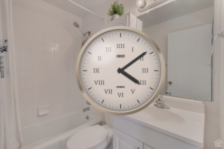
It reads **4:09**
